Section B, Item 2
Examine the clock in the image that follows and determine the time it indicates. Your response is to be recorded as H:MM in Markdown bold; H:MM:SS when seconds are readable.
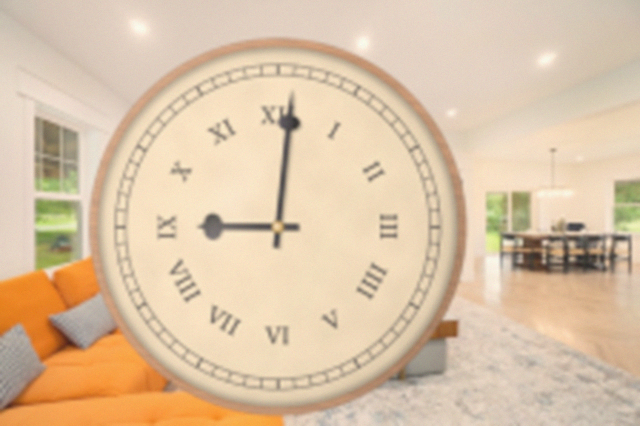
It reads **9:01**
